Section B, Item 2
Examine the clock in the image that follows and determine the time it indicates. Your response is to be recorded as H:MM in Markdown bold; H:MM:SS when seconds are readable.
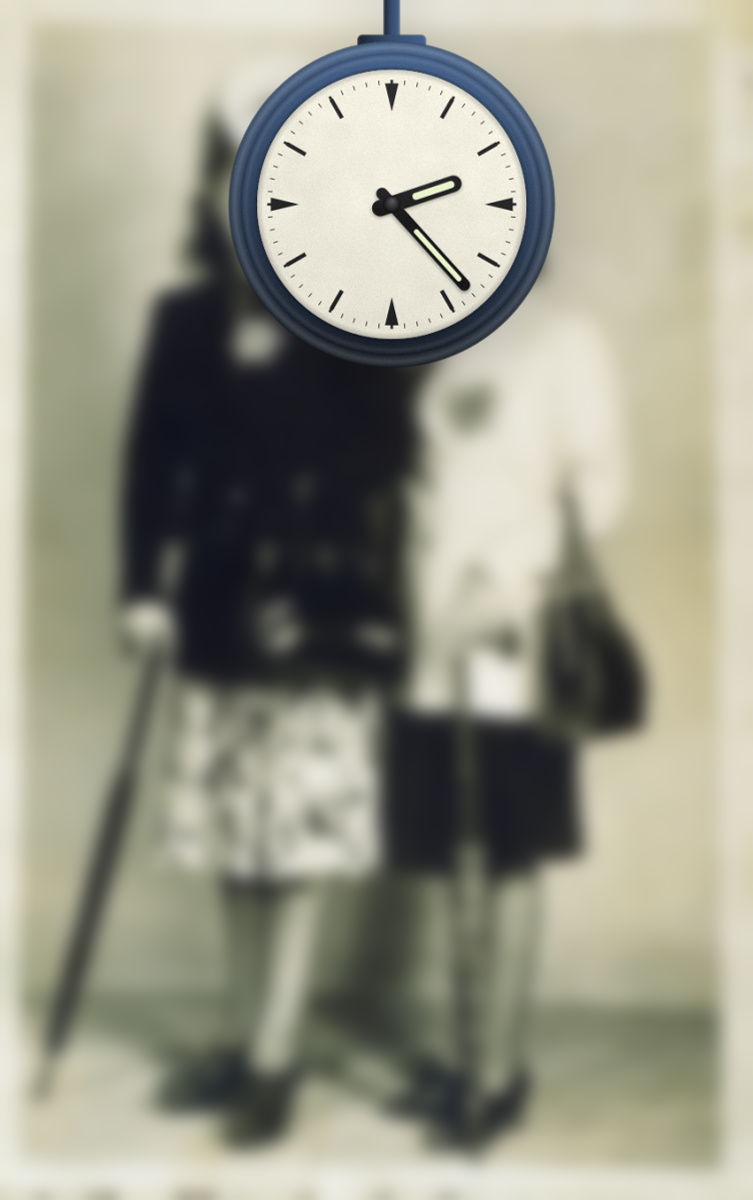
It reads **2:23**
